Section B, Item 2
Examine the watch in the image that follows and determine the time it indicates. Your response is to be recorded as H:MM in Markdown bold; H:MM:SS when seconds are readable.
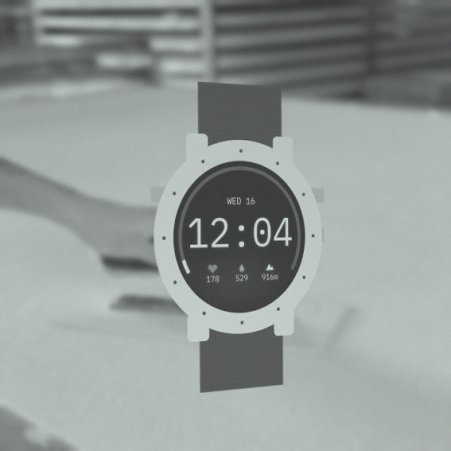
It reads **12:04**
